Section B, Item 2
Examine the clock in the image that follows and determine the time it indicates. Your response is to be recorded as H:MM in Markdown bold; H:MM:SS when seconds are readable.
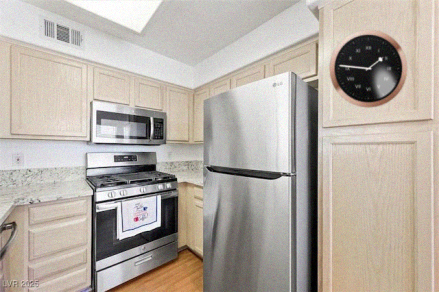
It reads **1:46**
